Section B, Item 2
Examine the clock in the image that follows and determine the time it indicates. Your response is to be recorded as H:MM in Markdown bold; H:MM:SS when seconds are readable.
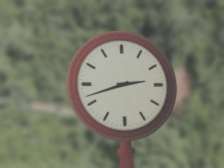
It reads **2:42**
